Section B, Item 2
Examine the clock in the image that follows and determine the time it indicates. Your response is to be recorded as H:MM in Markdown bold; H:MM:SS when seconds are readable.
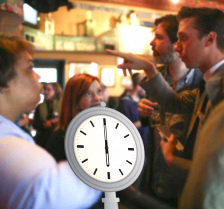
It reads **6:00**
